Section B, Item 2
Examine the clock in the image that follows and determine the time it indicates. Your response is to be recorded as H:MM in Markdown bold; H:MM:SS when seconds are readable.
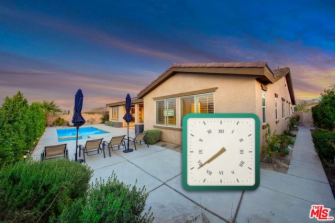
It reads **7:39**
